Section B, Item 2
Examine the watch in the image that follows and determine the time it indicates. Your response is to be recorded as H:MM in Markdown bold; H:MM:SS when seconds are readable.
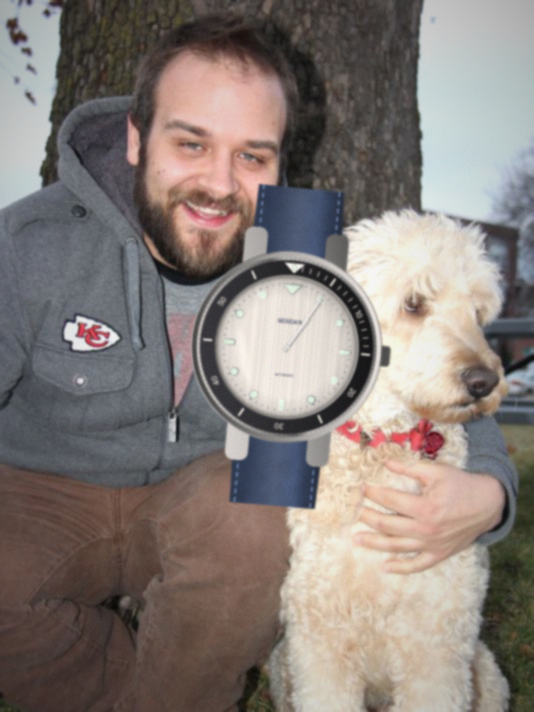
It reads **1:05**
